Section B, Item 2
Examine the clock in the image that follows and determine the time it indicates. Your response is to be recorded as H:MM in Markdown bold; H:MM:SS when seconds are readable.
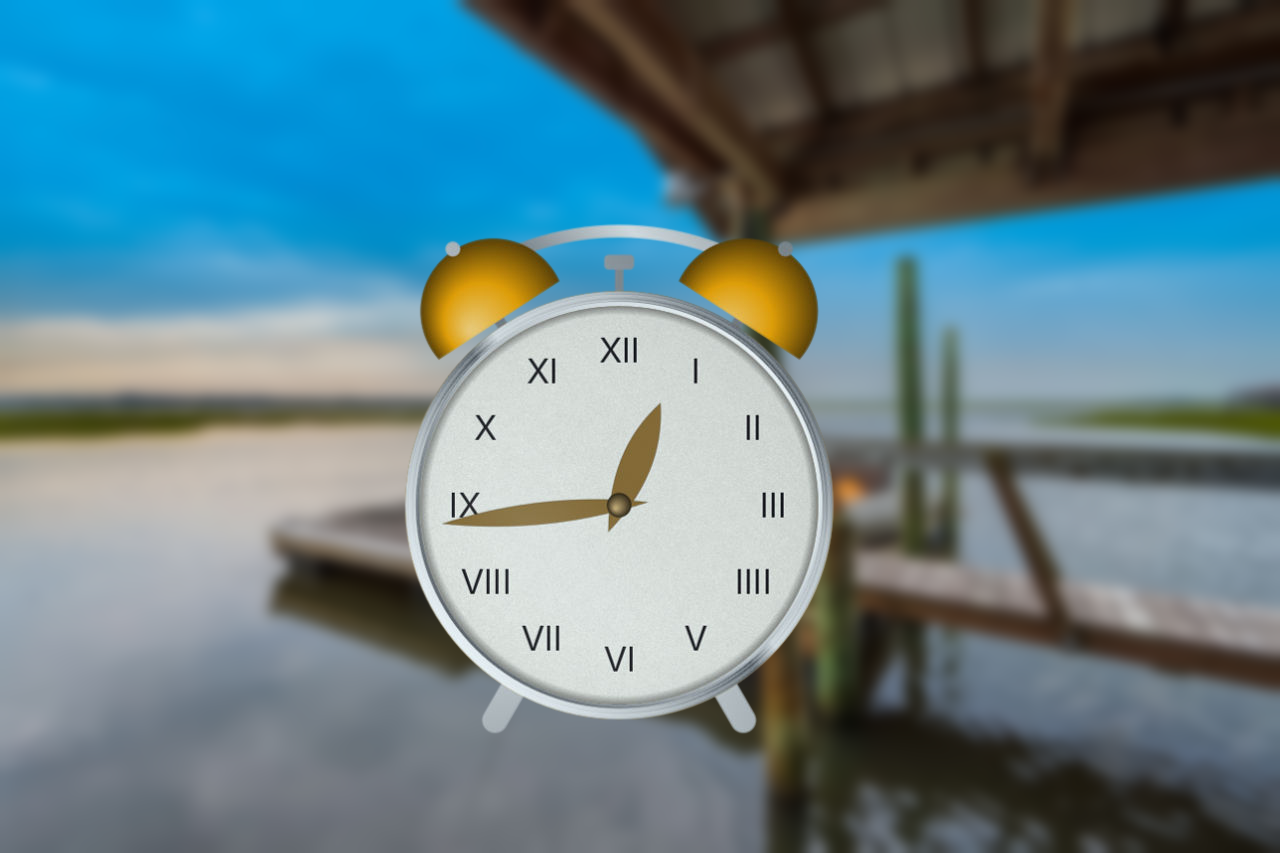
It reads **12:44**
